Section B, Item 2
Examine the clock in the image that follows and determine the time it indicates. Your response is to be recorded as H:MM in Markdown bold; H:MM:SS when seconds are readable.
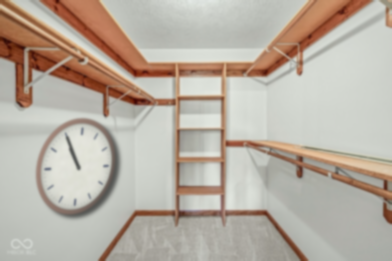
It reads **10:55**
